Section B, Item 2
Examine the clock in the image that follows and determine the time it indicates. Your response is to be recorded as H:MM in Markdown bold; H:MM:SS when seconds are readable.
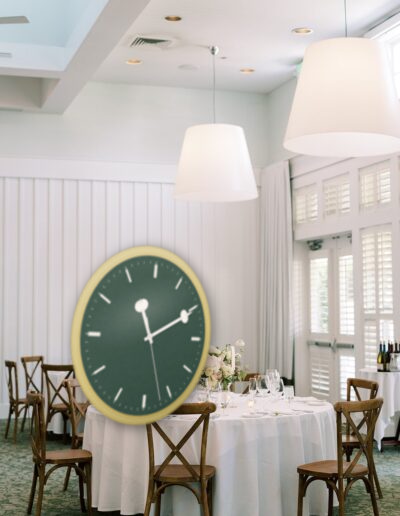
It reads **11:10:27**
